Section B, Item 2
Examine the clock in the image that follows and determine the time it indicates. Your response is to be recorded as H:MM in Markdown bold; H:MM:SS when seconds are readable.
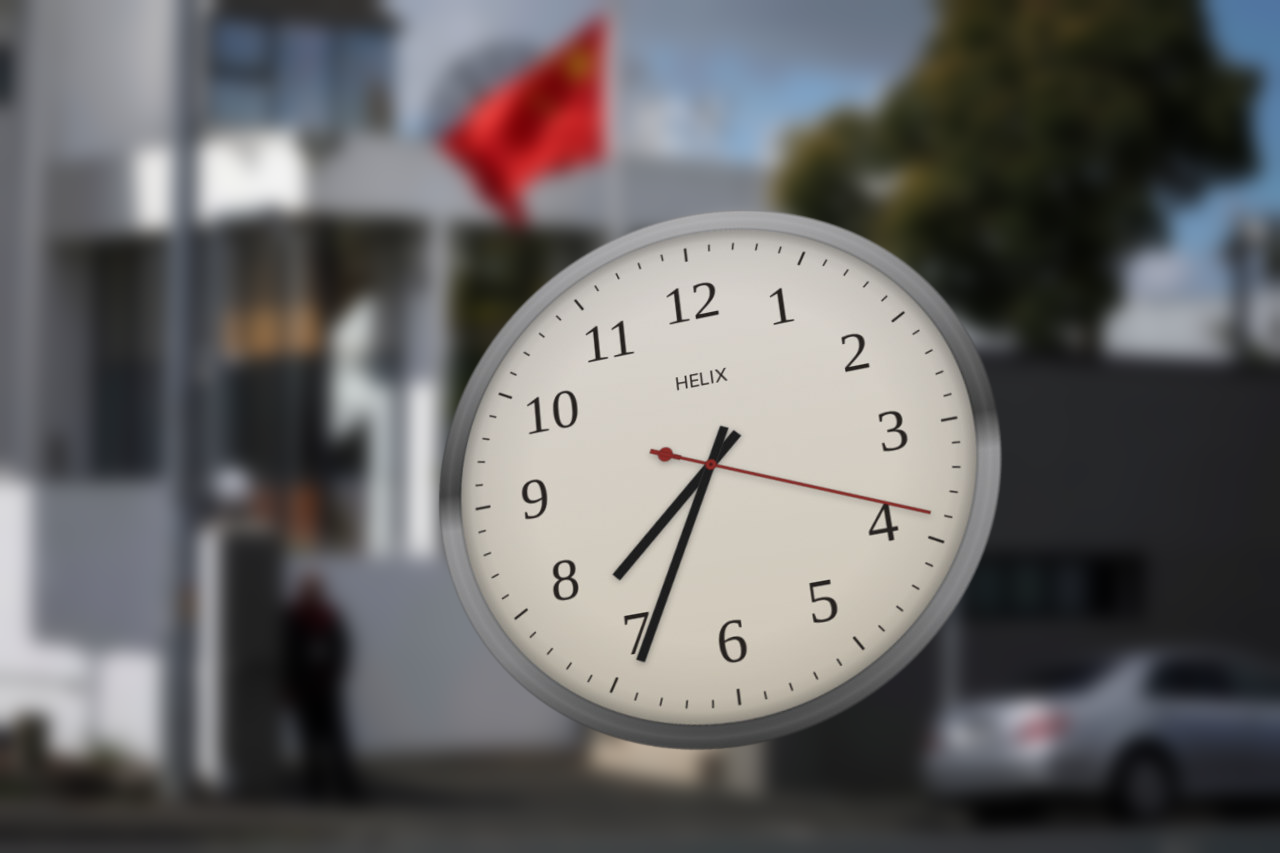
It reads **7:34:19**
